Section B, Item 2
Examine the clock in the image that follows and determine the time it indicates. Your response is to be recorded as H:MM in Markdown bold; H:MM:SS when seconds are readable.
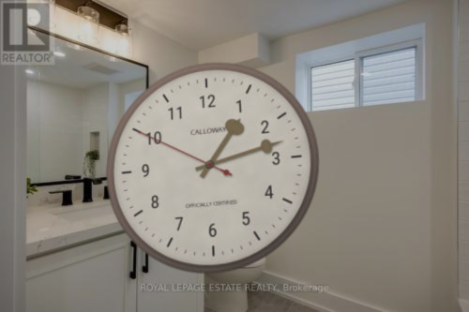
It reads **1:12:50**
